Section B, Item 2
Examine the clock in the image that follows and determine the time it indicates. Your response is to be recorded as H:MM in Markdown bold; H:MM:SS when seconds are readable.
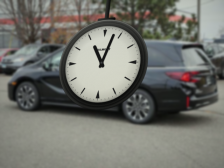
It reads **11:03**
